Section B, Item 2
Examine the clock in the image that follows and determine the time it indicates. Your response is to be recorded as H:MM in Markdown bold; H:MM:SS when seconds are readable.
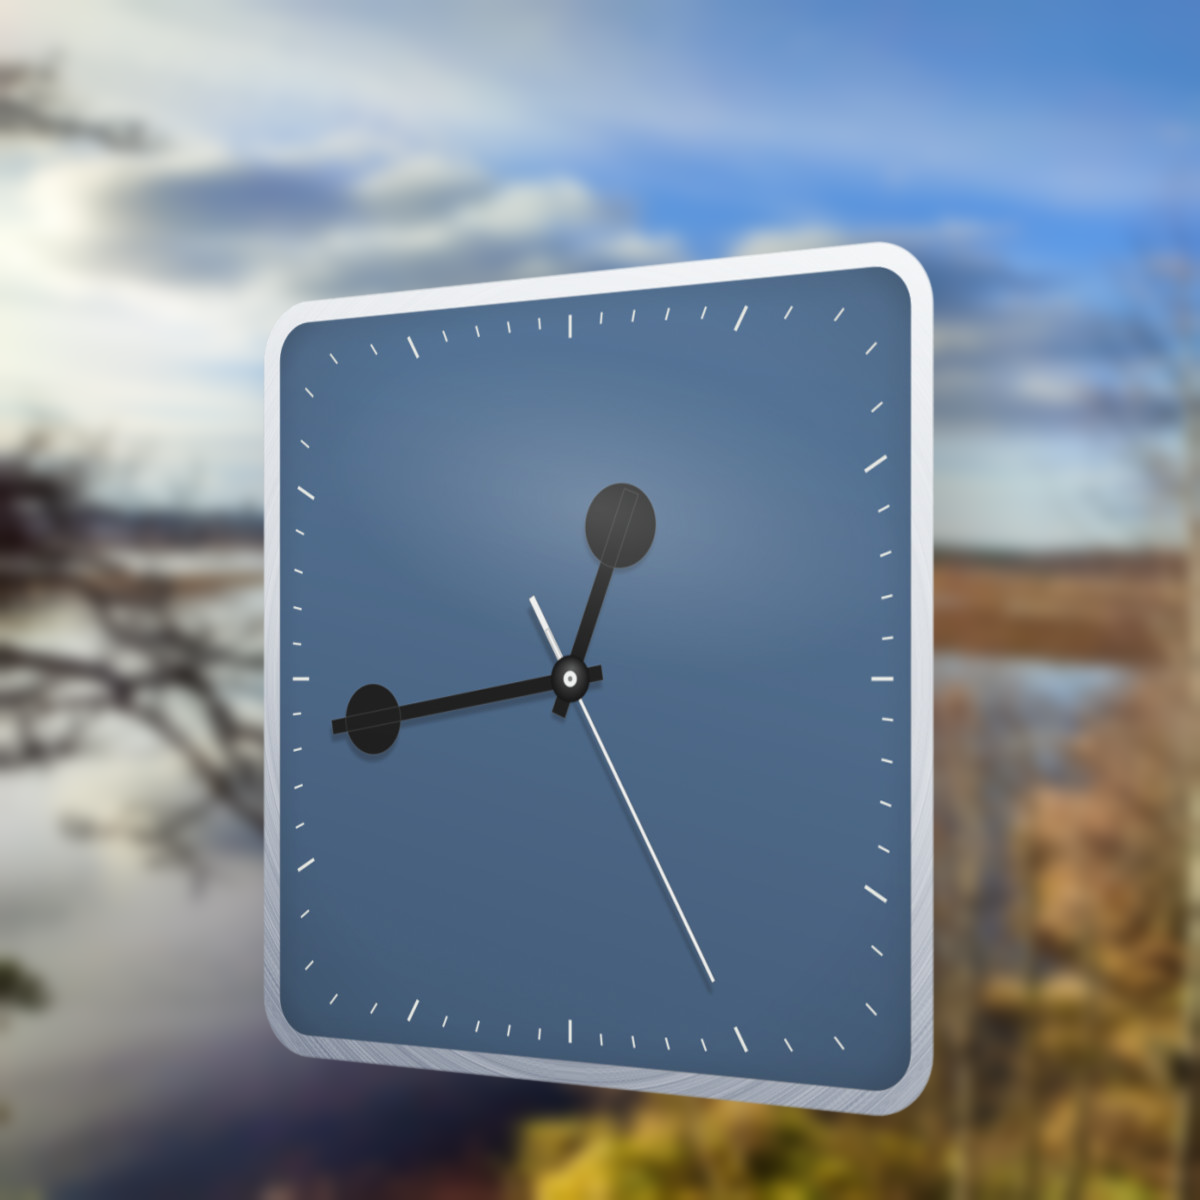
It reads **12:43:25**
